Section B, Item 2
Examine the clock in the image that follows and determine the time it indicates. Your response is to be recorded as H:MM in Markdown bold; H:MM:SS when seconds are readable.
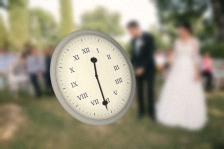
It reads **12:31**
